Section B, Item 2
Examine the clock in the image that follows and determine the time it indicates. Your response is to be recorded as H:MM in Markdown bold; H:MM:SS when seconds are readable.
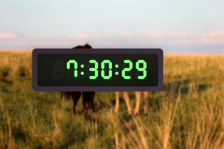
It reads **7:30:29**
